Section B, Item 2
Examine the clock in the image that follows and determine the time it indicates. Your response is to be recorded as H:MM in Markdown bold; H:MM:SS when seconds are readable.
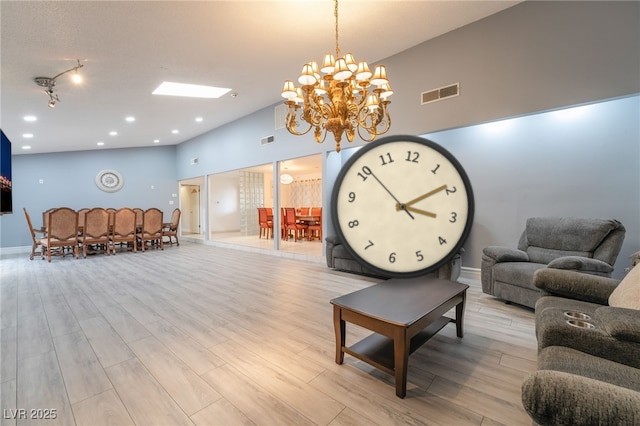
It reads **3:08:51**
